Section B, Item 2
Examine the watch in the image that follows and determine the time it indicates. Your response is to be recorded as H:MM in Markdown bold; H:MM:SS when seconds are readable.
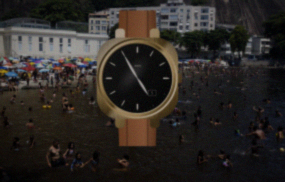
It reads **4:55**
